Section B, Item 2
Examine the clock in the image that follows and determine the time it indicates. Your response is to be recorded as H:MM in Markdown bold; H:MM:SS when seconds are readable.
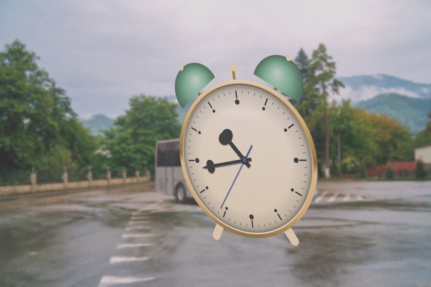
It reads **10:43:36**
